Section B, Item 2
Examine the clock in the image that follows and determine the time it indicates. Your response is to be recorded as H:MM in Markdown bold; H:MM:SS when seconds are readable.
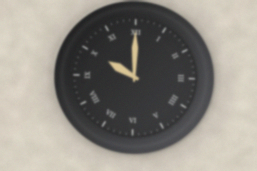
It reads **10:00**
